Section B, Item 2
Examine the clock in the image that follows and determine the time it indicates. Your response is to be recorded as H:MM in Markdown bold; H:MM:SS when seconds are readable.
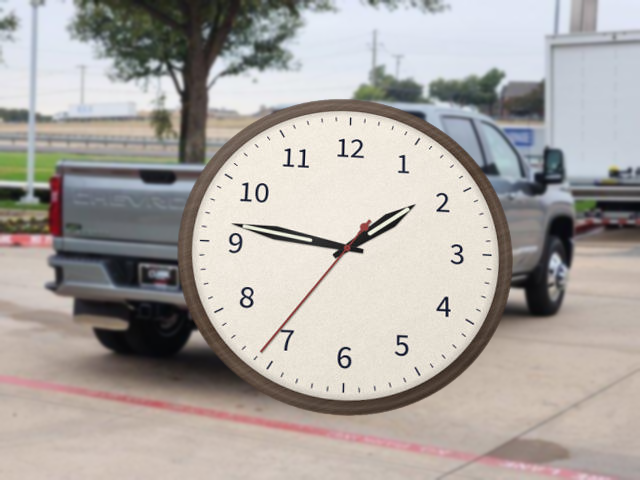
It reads **1:46:36**
